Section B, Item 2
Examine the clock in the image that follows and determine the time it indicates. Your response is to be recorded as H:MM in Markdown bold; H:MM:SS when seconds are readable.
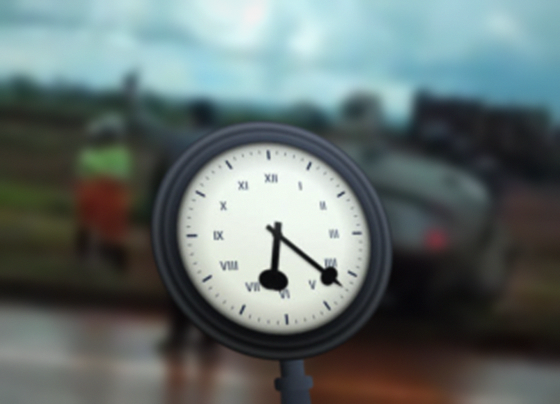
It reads **6:22**
